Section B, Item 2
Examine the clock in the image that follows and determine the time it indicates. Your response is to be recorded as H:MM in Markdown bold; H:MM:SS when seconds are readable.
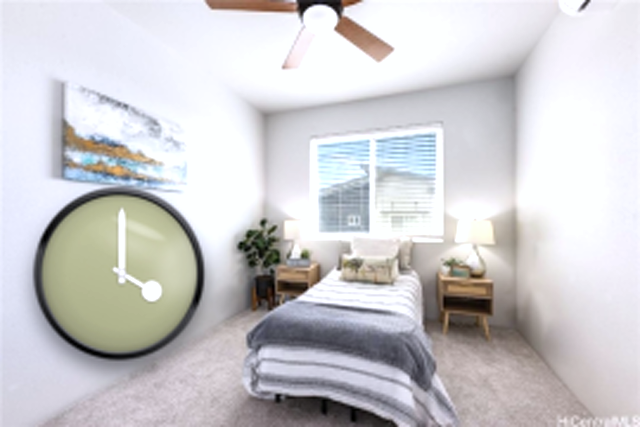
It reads **4:00**
